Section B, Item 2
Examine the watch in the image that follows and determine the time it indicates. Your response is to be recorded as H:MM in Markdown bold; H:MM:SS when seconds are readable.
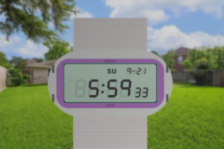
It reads **5:59:33**
